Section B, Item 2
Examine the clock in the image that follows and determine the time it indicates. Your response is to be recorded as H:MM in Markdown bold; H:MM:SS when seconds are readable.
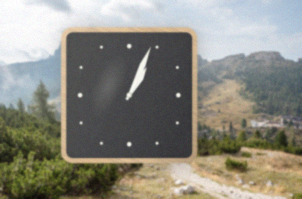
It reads **1:04**
